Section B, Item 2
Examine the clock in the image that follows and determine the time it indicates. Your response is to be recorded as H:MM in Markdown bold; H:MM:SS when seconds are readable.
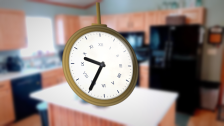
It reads **9:35**
